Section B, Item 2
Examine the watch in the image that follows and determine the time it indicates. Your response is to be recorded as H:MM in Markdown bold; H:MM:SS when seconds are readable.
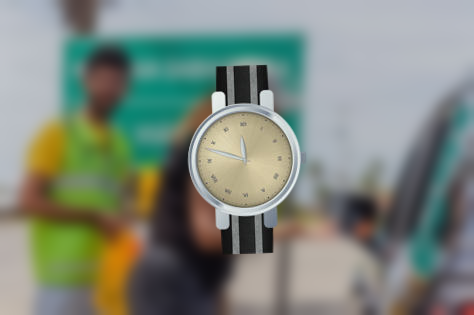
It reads **11:48**
